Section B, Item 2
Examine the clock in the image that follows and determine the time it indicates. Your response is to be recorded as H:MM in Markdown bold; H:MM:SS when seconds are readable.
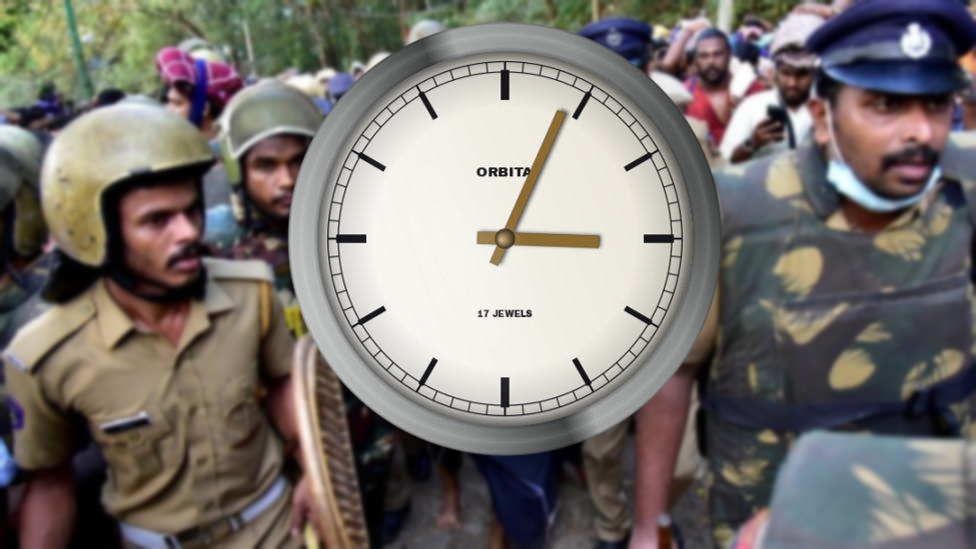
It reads **3:04**
